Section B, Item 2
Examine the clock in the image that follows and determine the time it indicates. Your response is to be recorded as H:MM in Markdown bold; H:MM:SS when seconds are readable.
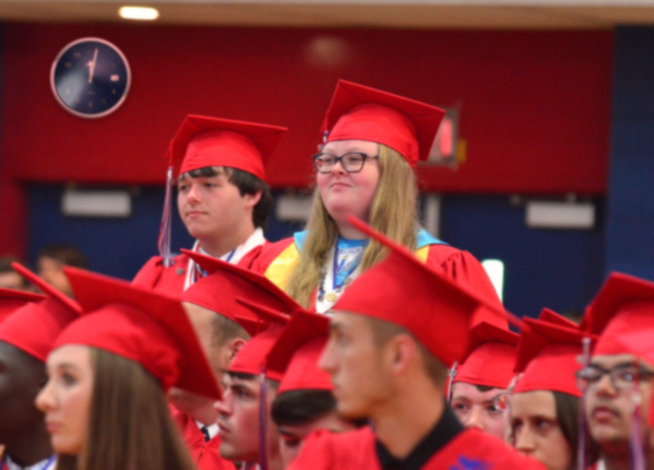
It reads **12:02**
